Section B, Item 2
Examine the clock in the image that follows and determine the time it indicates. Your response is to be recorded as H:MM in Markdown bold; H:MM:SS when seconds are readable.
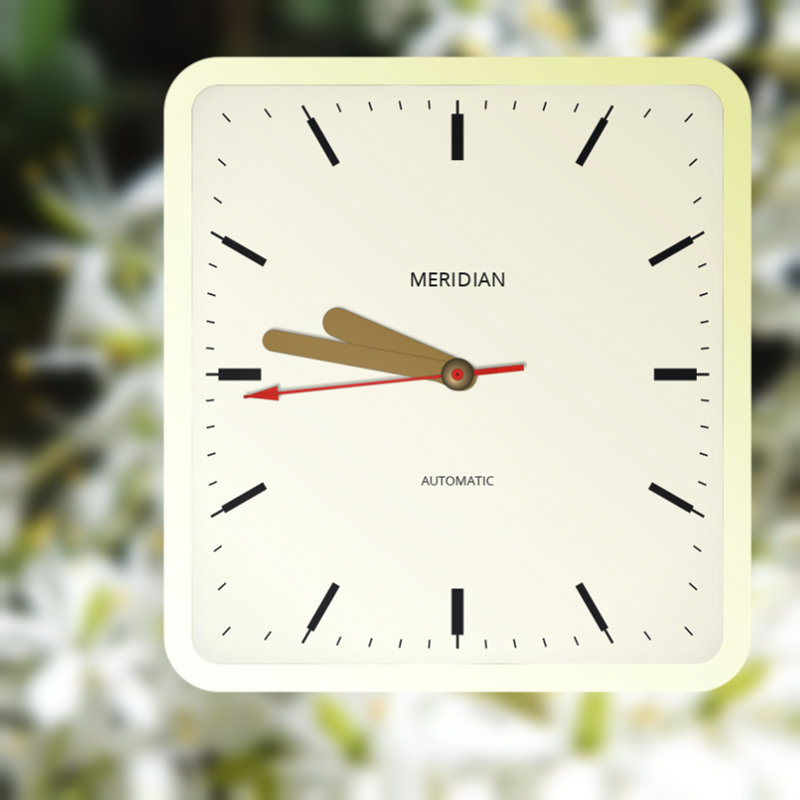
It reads **9:46:44**
